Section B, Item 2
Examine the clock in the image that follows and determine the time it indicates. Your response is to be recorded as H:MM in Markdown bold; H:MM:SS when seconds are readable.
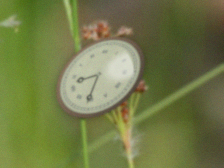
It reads **8:31**
